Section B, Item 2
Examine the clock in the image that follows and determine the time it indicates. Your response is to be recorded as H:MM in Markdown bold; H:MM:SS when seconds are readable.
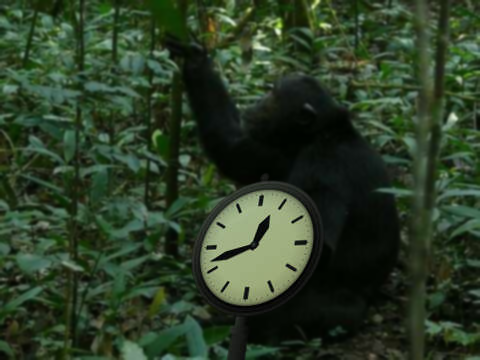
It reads **12:42**
